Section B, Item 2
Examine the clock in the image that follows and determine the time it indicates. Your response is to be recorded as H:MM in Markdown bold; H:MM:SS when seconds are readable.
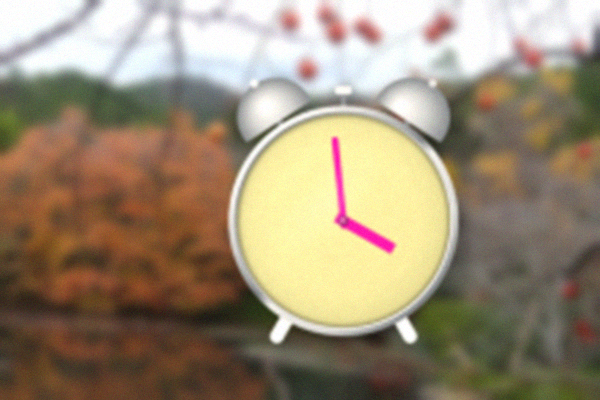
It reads **3:59**
